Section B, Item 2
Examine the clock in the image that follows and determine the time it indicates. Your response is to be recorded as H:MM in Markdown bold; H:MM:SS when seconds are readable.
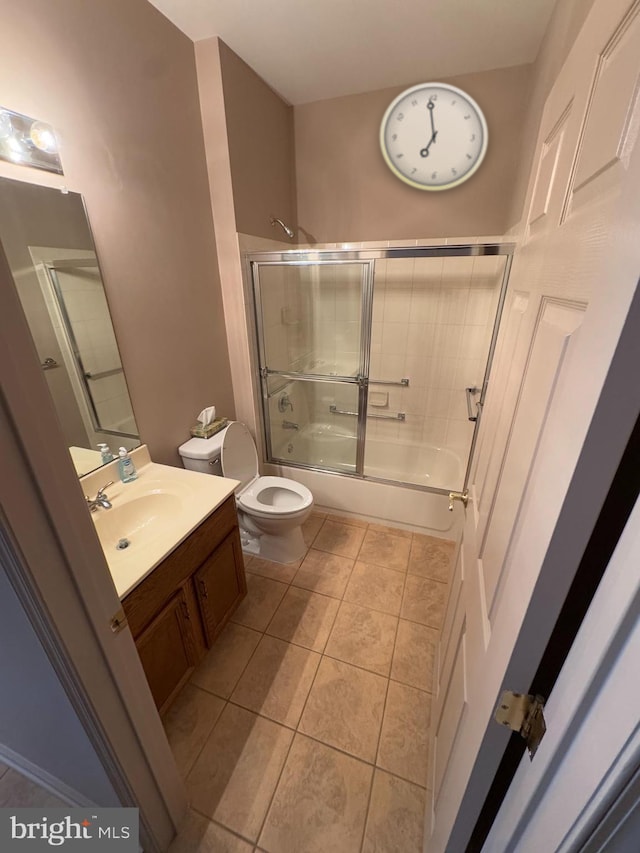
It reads **6:59**
